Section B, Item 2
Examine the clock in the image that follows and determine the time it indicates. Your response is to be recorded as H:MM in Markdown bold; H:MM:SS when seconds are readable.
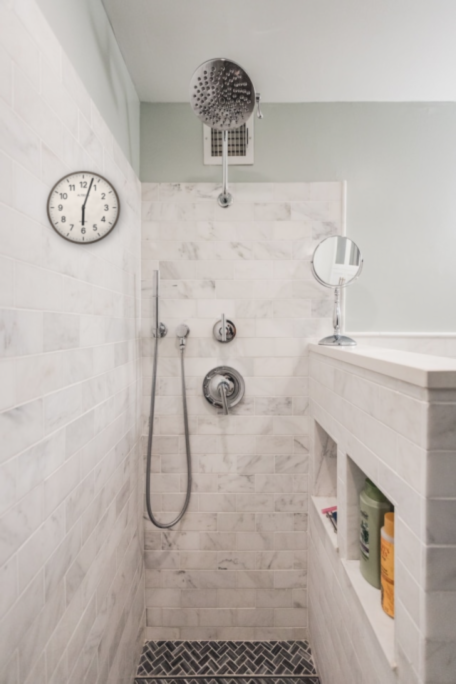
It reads **6:03**
